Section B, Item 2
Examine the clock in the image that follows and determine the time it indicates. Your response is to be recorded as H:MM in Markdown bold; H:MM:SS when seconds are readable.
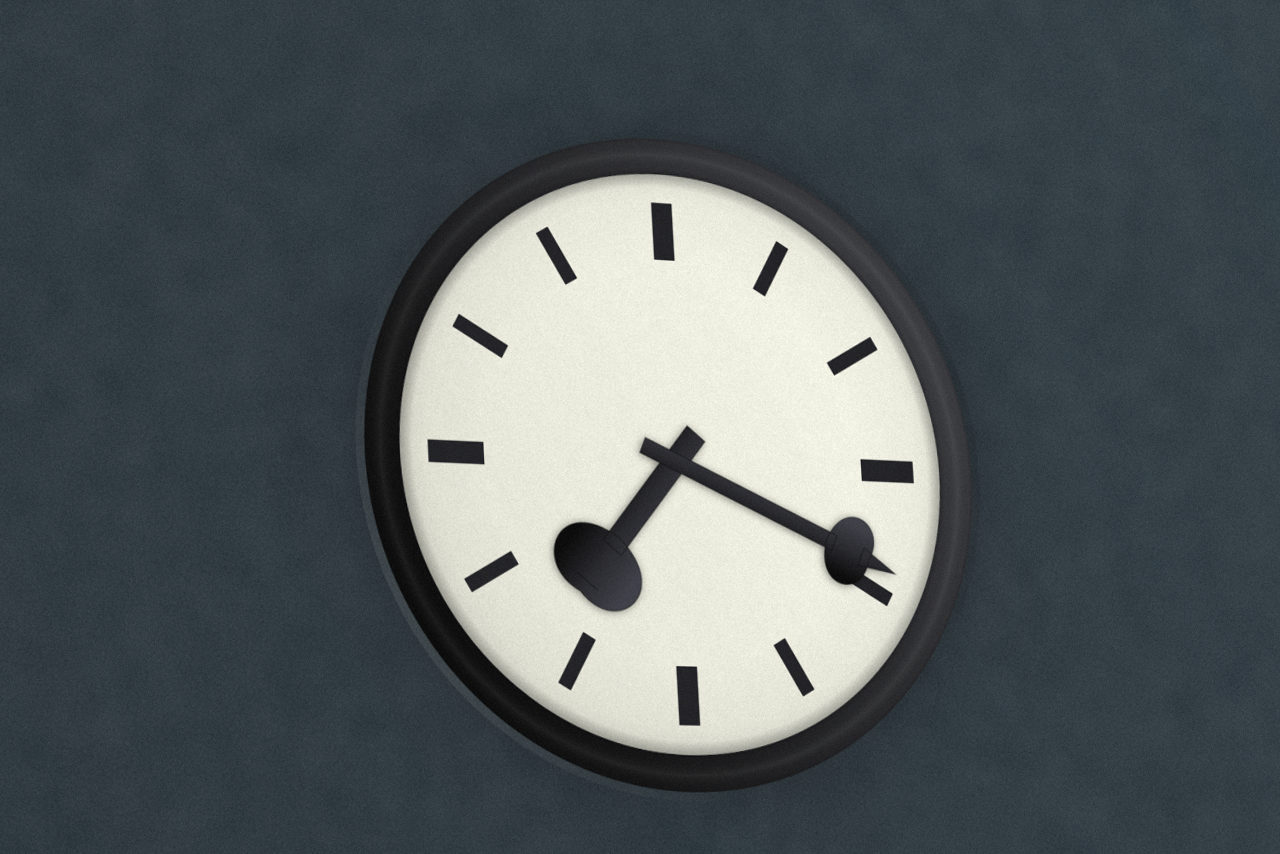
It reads **7:19**
